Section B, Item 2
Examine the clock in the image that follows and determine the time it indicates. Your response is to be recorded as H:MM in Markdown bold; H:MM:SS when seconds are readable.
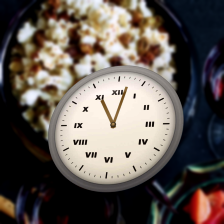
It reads **11:02**
